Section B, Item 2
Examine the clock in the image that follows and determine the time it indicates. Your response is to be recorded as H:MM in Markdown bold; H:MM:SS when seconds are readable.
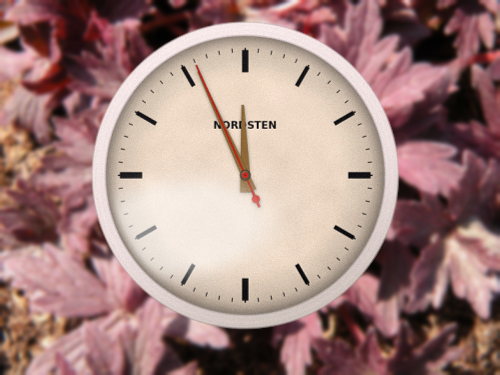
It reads **11:55:56**
